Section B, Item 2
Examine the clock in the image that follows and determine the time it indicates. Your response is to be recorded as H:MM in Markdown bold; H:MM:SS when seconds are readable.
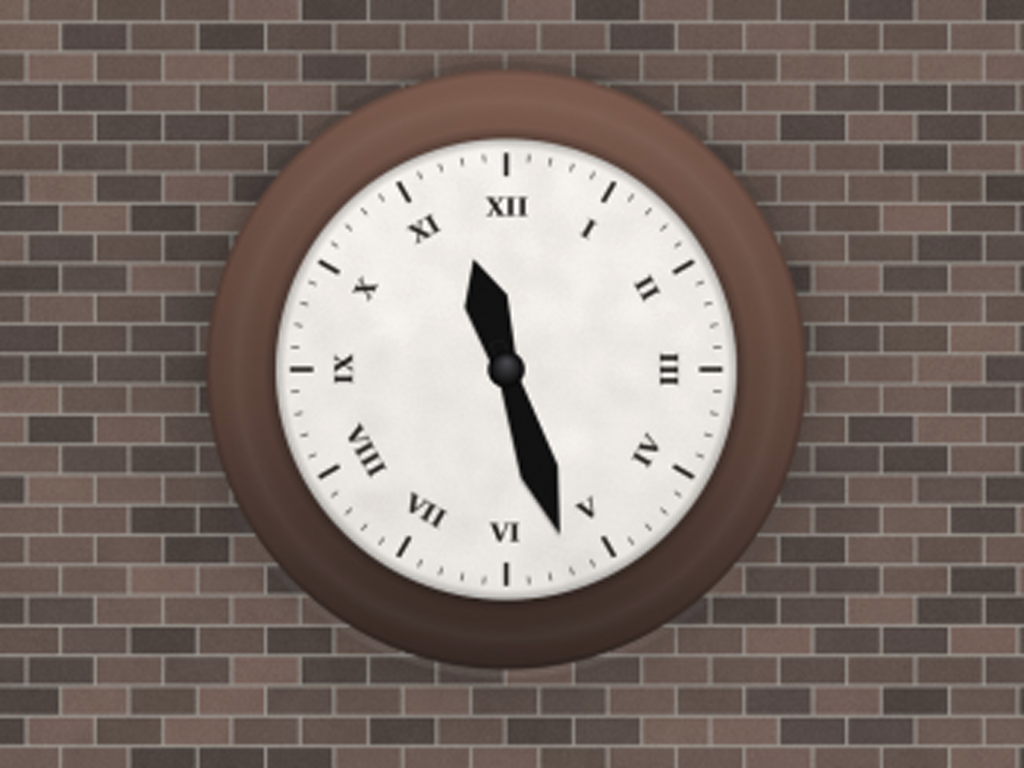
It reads **11:27**
